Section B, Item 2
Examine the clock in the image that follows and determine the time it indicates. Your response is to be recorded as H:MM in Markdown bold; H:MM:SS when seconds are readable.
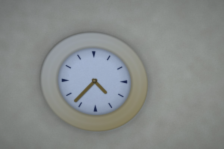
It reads **4:37**
